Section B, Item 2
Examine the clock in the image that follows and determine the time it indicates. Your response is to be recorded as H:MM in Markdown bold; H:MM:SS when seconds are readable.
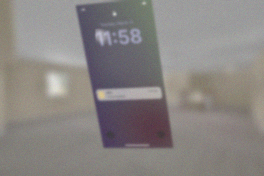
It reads **11:58**
